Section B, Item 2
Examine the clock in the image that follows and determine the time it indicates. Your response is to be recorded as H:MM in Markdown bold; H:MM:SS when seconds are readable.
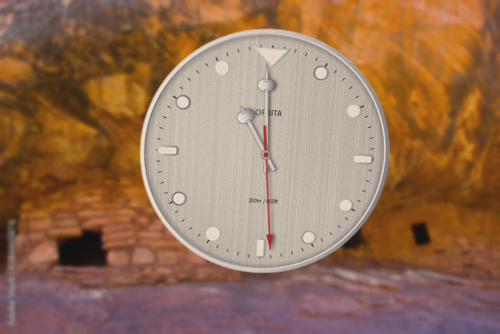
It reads **10:59:29**
